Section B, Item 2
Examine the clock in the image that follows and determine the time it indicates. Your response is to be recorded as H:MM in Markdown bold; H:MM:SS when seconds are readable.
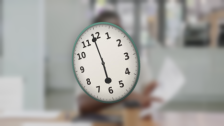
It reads **5:59**
